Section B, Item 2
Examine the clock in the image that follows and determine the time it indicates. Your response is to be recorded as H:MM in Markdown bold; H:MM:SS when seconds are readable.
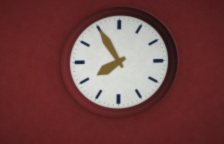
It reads **7:55**
